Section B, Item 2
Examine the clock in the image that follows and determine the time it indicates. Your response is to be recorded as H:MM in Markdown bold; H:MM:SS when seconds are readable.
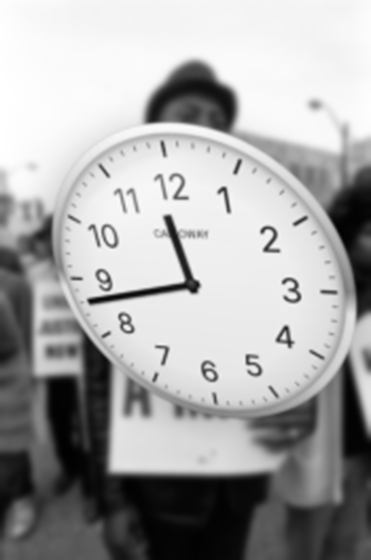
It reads **11:43**
